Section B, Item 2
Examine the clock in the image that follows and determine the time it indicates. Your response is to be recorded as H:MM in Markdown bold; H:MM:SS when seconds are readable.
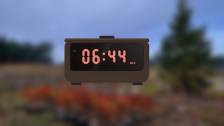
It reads **6:44**
